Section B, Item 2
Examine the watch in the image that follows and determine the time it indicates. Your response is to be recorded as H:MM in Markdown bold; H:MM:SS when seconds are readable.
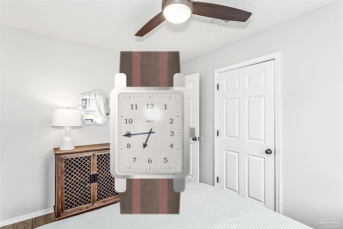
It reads **6:44**
